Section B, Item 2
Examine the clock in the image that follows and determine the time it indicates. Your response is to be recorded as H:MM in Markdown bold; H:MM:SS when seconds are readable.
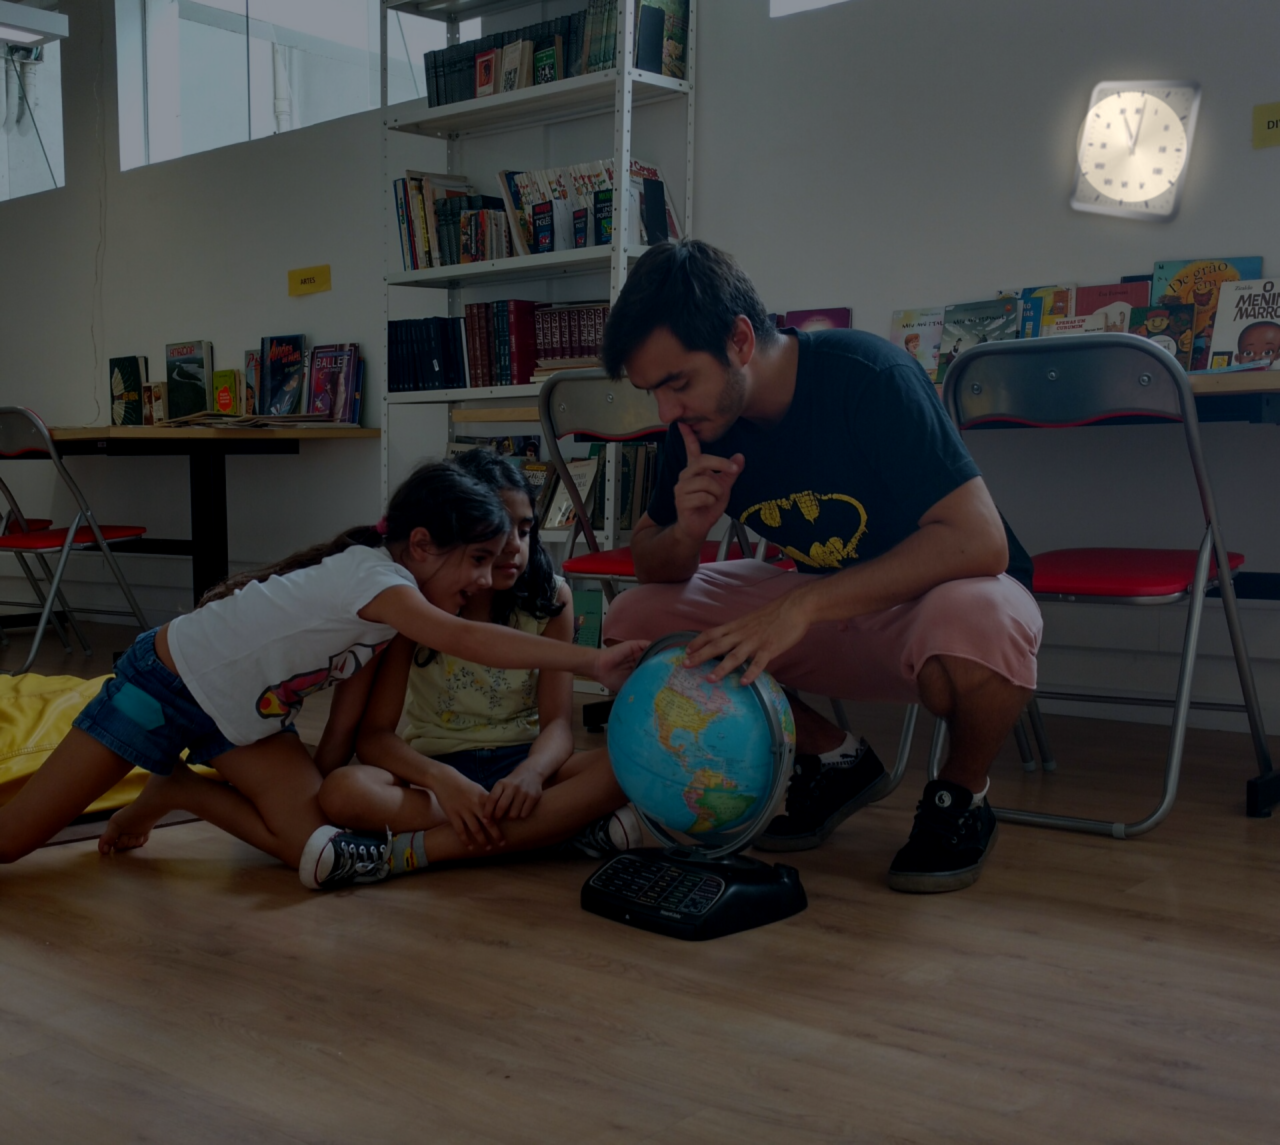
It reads **11:01**
